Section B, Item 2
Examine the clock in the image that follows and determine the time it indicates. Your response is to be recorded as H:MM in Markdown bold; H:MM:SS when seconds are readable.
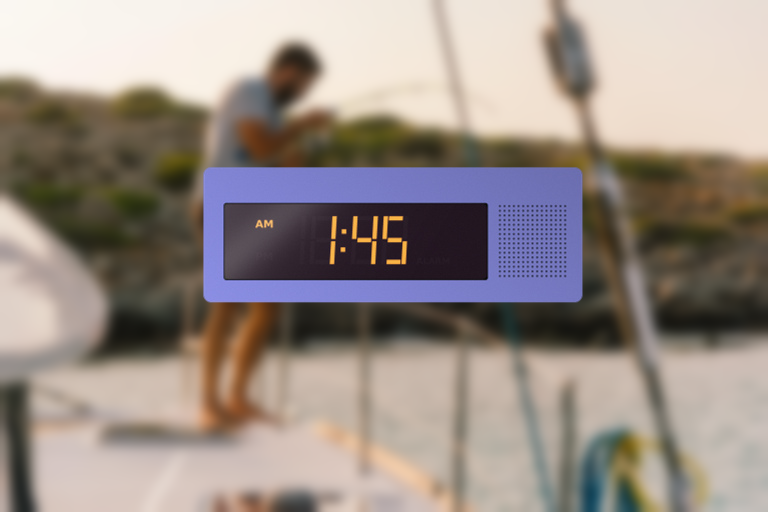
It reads **1:45**
